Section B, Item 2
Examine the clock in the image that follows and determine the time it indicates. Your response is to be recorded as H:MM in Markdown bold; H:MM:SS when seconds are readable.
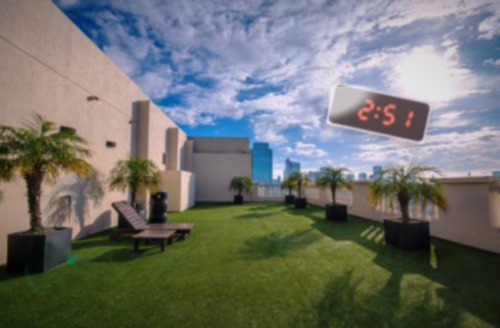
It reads **2:51**
